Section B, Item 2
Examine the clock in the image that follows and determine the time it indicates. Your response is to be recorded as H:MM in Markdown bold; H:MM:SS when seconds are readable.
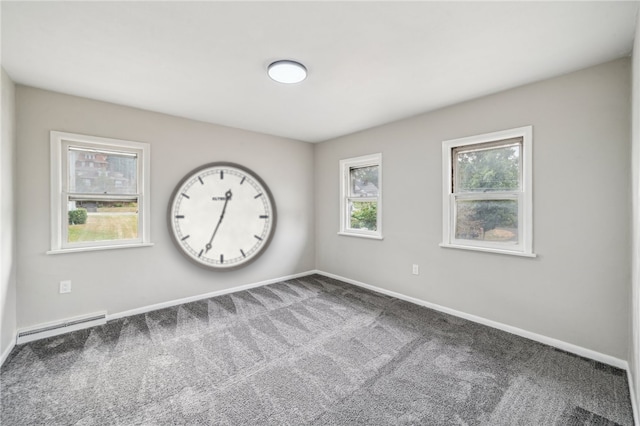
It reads **12:34**
